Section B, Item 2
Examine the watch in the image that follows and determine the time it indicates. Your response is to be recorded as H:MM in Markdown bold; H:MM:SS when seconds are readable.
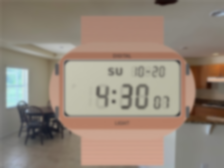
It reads **4:30:07**
